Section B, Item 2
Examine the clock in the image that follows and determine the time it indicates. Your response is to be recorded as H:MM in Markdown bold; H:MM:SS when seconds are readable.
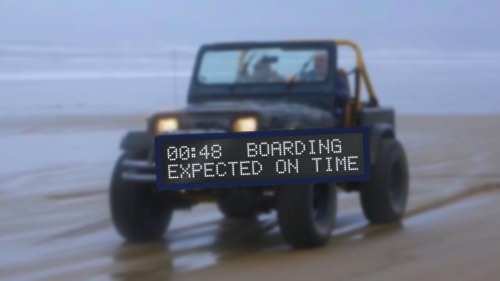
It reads **0:48**
